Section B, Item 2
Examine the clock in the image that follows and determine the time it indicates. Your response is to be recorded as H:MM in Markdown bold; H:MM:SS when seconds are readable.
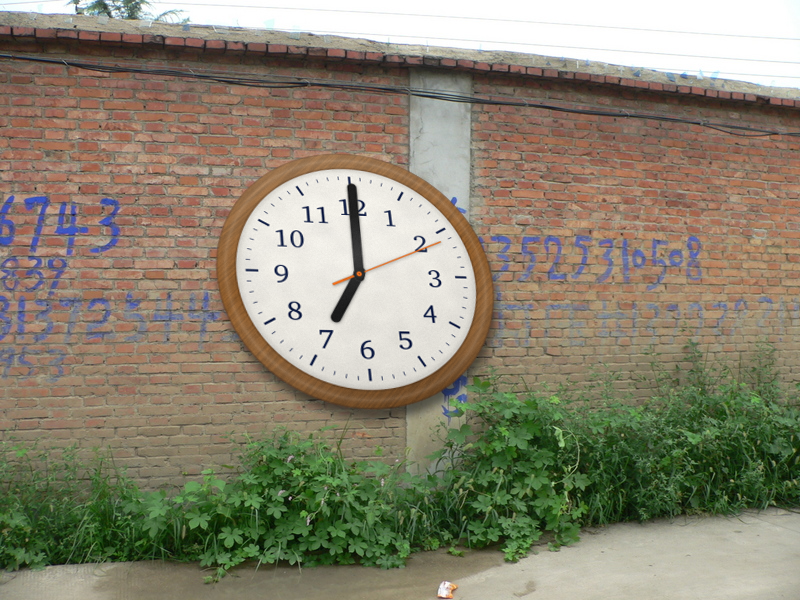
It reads **7:00:11**
